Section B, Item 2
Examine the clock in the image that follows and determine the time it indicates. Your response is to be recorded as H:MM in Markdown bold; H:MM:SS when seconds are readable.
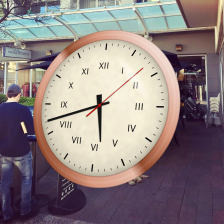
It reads **5:42:08**
